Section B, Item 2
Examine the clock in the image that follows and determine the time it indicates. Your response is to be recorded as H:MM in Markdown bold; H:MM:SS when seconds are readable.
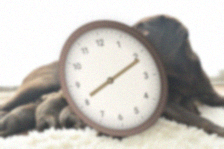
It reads **8:11**
